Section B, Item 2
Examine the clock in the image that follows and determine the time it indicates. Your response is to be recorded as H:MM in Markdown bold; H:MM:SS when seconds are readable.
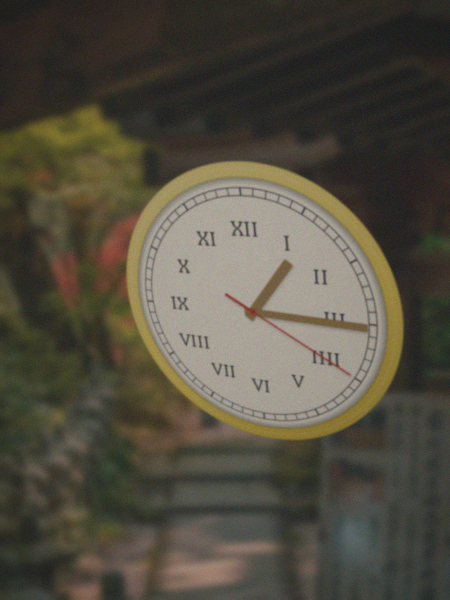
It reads **1:15:20**
